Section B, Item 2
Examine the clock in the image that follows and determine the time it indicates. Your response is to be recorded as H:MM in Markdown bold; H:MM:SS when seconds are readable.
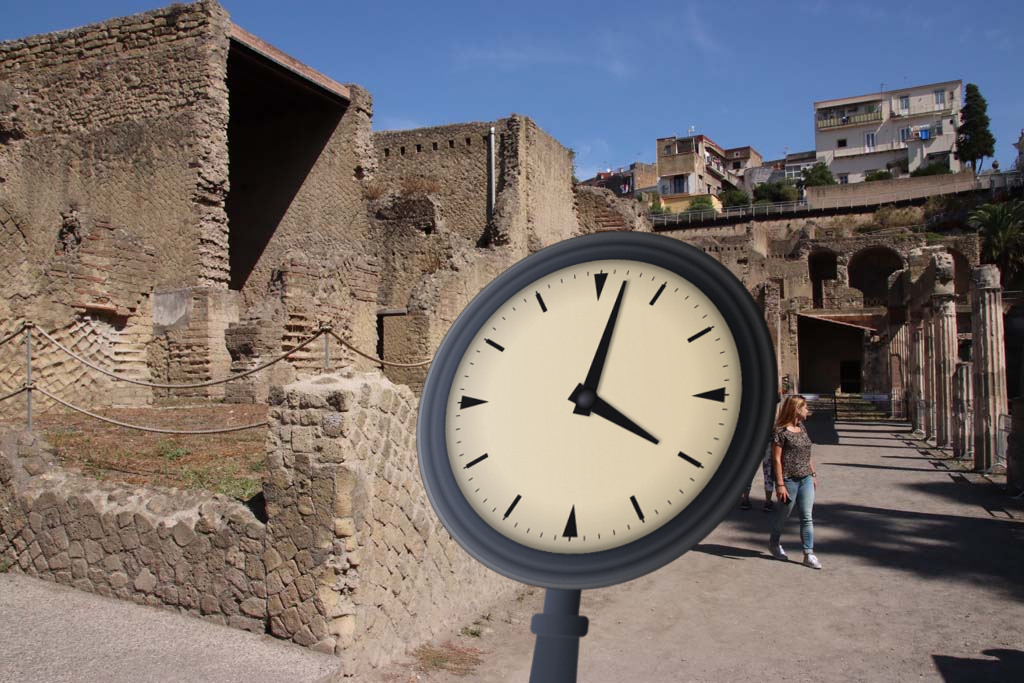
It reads **4:02**
